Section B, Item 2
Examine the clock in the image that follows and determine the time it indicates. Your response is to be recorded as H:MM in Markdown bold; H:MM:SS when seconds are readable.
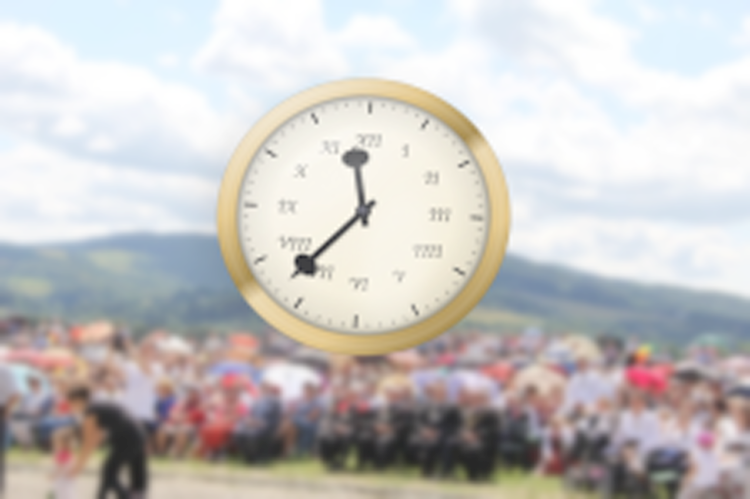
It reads **11:37**
